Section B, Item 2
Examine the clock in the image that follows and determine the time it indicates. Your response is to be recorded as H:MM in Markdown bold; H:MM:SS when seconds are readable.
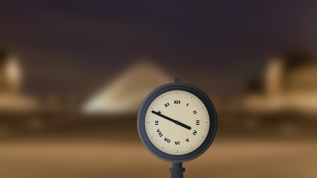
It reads **3:49**
